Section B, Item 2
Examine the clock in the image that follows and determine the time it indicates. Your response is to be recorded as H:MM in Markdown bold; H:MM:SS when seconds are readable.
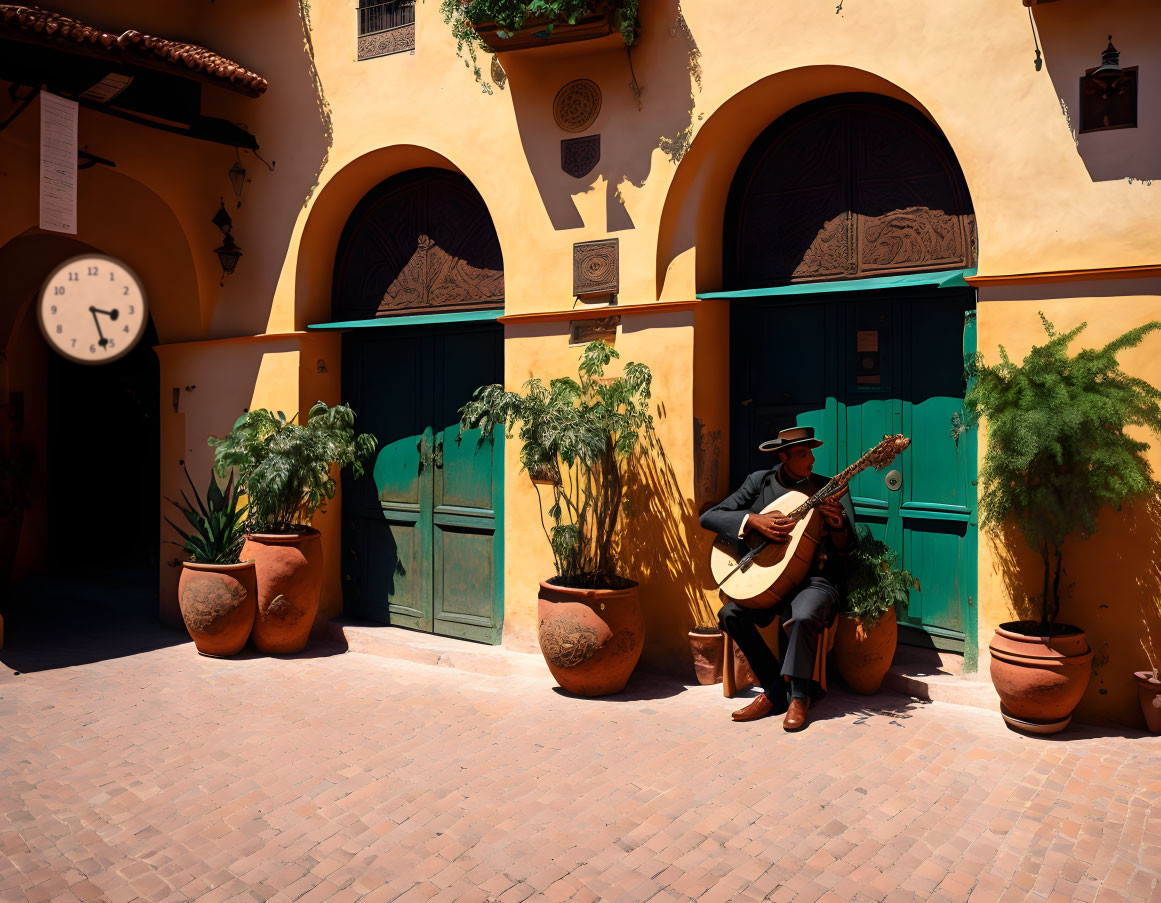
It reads **3:27**
